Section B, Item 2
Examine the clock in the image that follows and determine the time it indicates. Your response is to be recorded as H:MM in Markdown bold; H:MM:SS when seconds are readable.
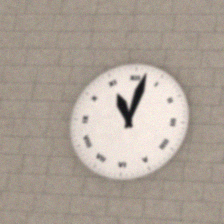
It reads **11:02**
